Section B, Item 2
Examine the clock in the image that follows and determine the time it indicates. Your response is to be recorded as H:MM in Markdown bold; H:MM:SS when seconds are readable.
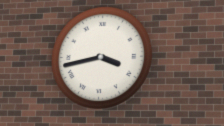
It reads **3:43**
